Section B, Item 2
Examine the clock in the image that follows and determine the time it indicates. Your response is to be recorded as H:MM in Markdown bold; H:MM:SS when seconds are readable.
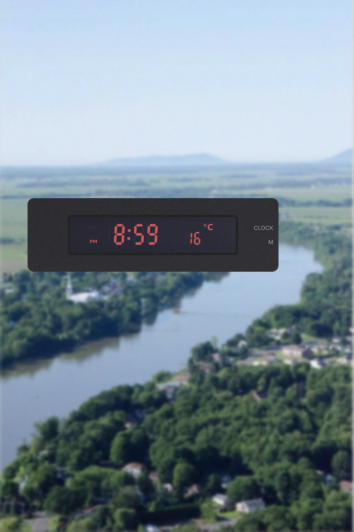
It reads **8:59**
